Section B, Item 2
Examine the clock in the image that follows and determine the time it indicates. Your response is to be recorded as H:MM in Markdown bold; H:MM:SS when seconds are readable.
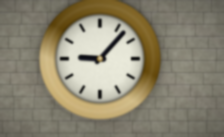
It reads **9:07**
